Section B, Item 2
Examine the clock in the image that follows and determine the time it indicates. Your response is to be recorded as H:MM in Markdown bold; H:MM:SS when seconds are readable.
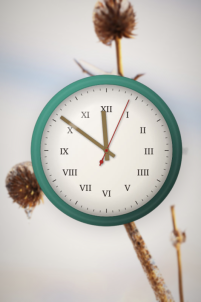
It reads **11:51:04**
